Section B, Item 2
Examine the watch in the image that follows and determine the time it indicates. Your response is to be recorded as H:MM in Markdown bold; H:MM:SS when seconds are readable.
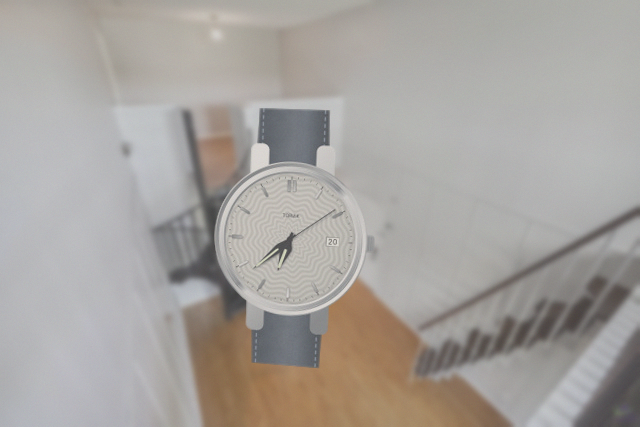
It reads **6:38:09**
